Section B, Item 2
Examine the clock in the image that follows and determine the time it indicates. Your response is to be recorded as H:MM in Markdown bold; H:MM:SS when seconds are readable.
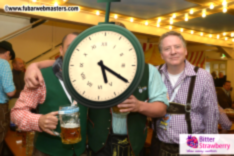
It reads **5:20**
